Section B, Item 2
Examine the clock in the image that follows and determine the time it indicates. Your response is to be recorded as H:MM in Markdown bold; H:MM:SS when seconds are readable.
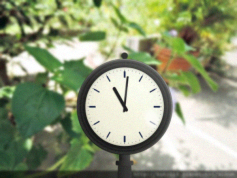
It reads **11:01**
